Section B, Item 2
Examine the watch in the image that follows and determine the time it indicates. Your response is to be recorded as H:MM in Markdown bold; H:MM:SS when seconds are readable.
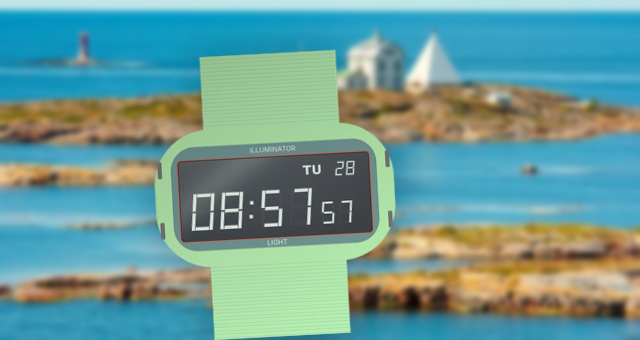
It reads **8:57:57**
